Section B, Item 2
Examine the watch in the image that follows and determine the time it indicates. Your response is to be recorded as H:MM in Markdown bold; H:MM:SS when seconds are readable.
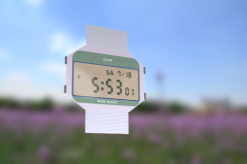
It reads **5:53:01**
